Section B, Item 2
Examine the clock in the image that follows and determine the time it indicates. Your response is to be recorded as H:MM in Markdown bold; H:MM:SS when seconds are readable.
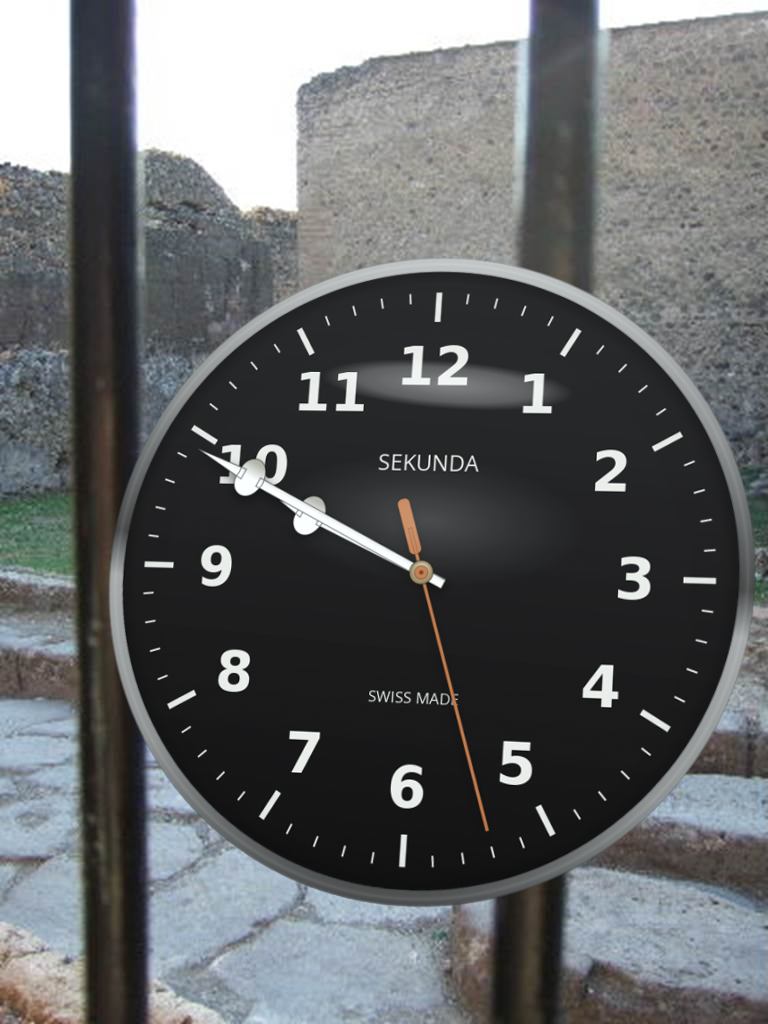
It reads **9:49:27**
